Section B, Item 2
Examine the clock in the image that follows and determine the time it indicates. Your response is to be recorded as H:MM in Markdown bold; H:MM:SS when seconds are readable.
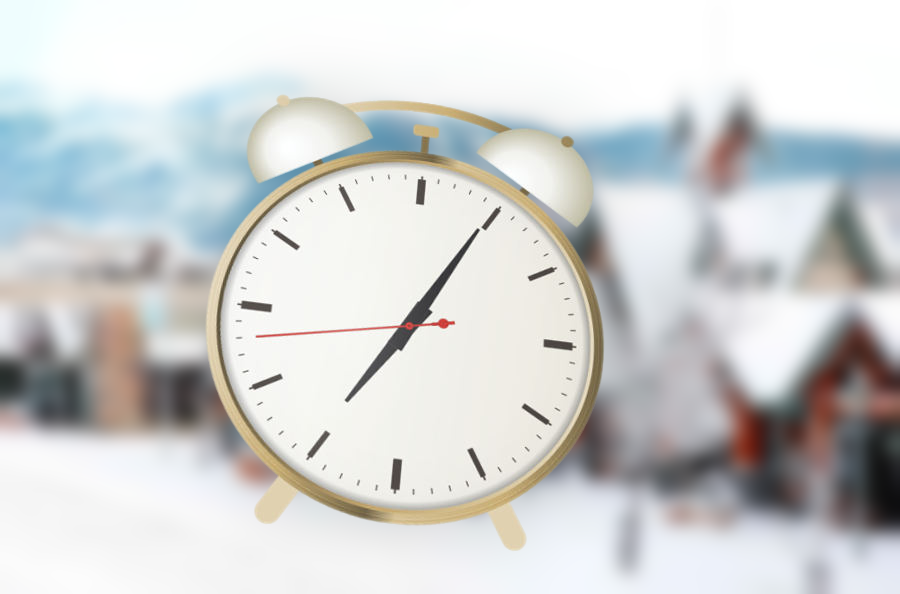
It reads **7:04:43**
